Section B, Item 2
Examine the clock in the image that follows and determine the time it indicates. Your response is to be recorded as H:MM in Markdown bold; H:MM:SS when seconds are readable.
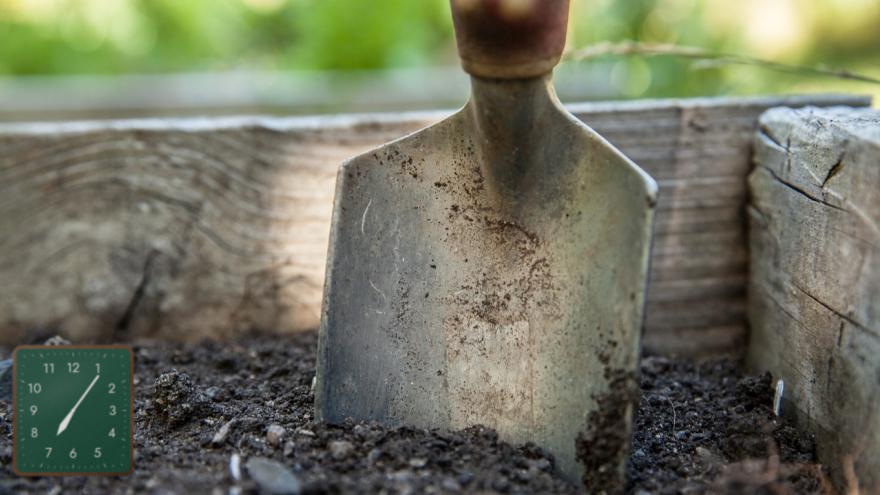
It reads **7:06**
